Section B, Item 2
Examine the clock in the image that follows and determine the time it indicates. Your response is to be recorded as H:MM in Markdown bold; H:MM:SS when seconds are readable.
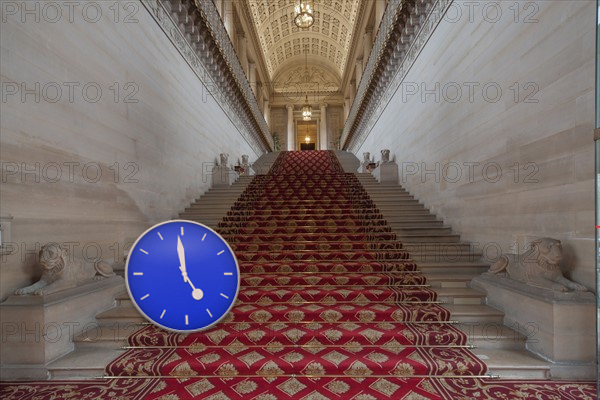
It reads **4:59**
